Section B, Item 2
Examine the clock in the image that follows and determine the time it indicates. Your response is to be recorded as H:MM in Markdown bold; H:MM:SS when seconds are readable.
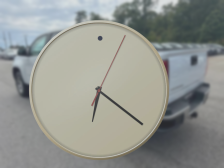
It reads **6:21:04**
